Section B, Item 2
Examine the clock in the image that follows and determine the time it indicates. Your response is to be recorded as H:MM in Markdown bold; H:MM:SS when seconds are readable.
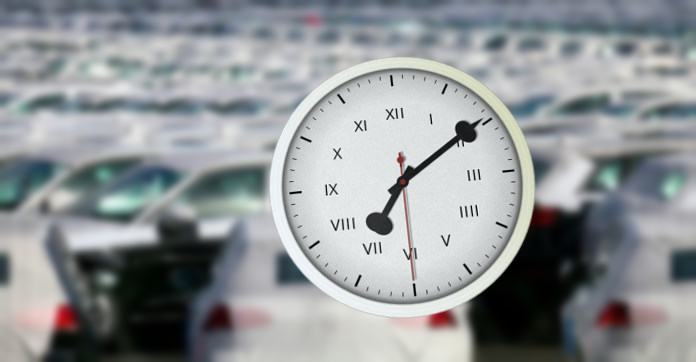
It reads **7:09:30**
